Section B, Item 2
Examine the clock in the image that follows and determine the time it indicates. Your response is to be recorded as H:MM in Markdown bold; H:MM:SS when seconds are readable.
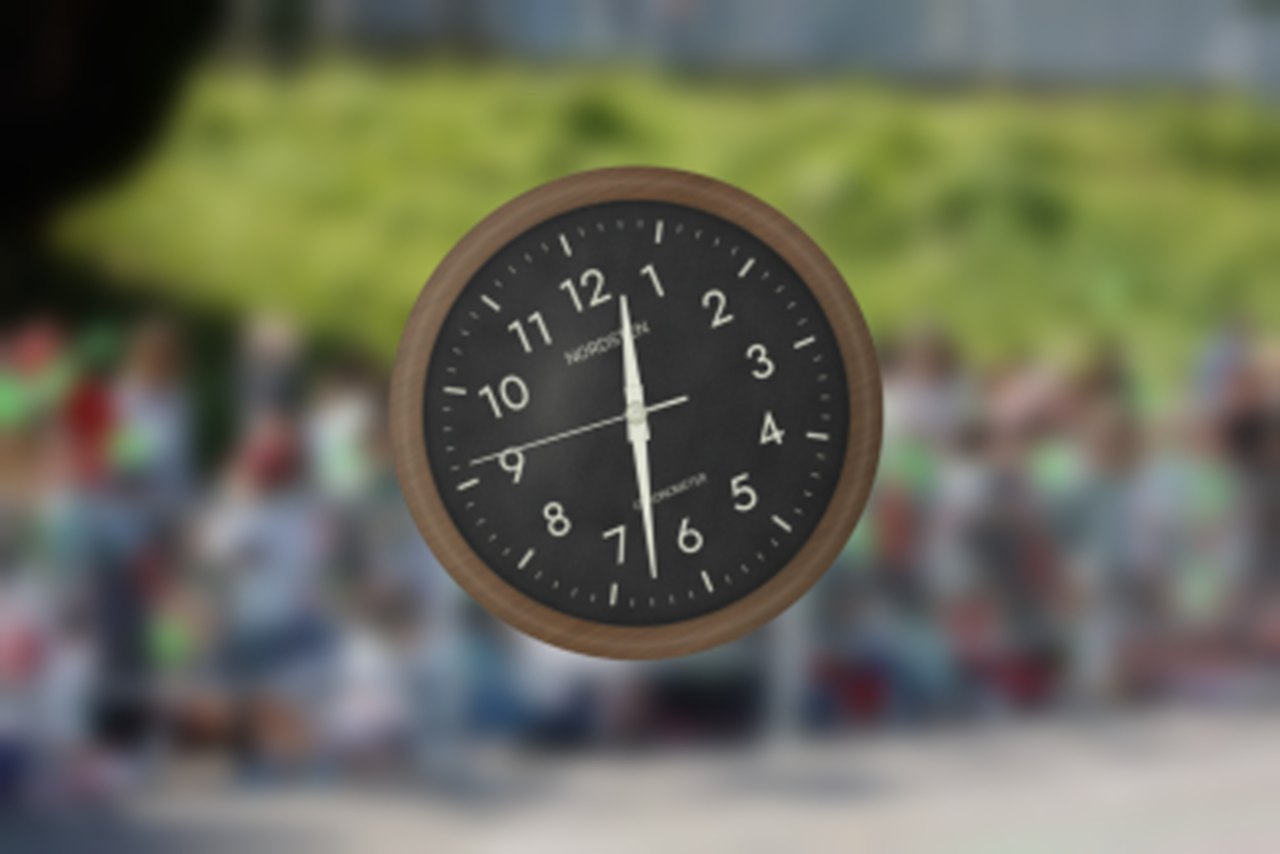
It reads **12:32:46**
